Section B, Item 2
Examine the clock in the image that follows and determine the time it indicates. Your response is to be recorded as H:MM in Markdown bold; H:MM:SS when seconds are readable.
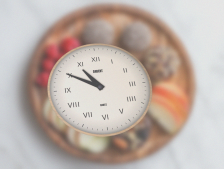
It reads **10:50**
